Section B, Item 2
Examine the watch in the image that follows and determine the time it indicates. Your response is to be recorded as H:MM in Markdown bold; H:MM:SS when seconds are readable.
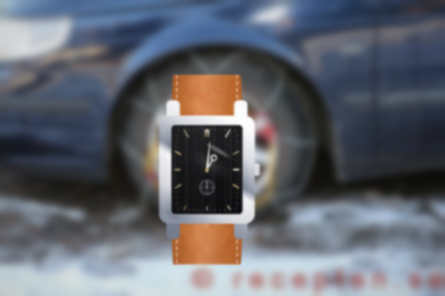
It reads **1:01**
